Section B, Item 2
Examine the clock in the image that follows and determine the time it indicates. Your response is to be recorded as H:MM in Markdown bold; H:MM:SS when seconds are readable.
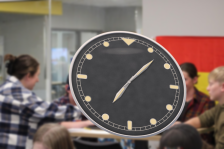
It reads **7:07**
